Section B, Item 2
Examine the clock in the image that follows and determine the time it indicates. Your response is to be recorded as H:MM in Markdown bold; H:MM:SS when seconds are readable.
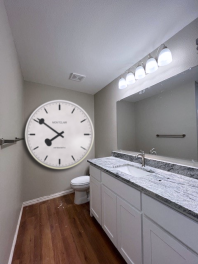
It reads **7:51**
